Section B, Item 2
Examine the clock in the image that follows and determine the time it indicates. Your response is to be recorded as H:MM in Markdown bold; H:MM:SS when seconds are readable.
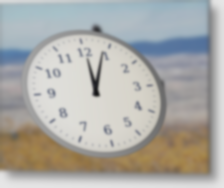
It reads **12:04**
